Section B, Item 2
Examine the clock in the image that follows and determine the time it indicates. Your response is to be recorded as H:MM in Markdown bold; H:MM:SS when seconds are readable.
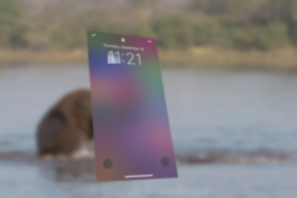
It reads **11:21**
